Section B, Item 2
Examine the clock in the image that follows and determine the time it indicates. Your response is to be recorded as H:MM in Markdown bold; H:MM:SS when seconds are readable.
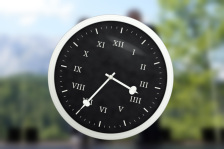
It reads **3:35**
